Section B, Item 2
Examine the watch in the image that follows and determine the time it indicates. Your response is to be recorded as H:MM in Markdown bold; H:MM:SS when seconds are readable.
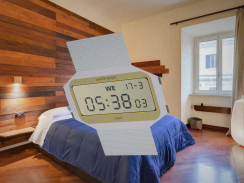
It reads **5:38:03**
